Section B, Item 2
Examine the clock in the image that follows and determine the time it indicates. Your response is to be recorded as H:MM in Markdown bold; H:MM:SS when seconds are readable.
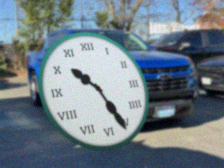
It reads **10:26**
